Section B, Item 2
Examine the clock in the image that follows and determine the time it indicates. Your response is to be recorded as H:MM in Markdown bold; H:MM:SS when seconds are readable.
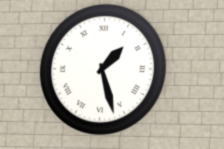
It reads **1:27**
